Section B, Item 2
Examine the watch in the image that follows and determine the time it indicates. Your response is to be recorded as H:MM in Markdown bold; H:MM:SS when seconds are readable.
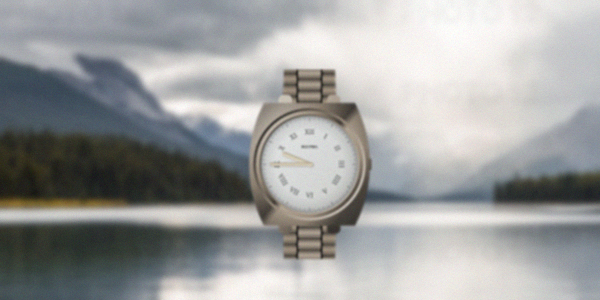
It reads **9:45**
